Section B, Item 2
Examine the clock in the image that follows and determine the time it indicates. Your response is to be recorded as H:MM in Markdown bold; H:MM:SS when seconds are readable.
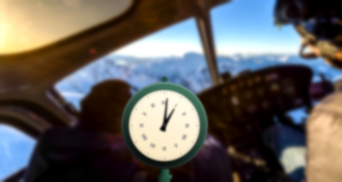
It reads **1:01**
